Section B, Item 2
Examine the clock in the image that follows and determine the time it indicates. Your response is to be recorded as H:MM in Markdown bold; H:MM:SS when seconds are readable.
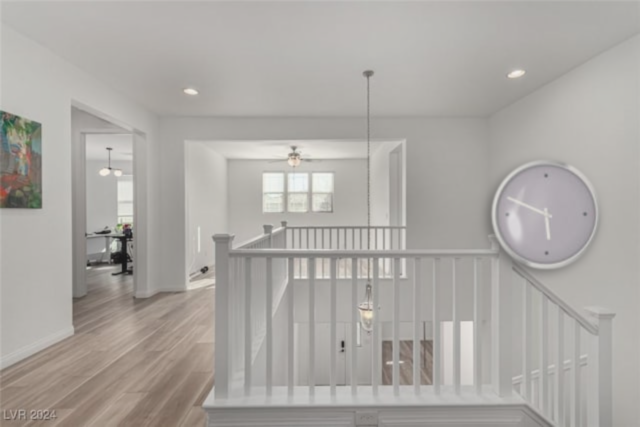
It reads **5:49**
